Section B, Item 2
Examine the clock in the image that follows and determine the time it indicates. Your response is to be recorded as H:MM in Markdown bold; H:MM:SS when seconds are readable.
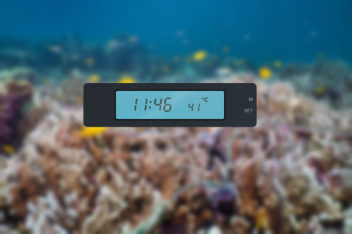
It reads **11:46**
